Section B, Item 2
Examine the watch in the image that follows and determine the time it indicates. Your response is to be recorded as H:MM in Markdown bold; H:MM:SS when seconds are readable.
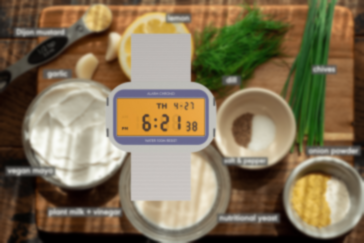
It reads **6:21:38**
